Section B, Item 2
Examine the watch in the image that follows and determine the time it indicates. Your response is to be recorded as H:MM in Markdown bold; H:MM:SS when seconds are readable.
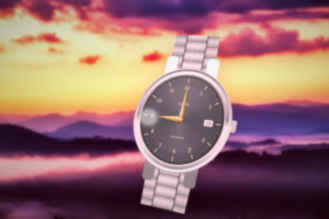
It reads **9:00**
